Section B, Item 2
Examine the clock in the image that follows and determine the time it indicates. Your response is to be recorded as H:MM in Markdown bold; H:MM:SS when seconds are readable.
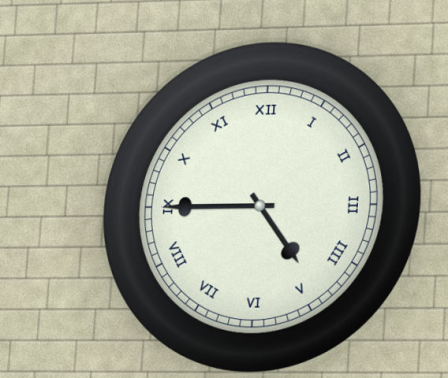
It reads **4:45**
